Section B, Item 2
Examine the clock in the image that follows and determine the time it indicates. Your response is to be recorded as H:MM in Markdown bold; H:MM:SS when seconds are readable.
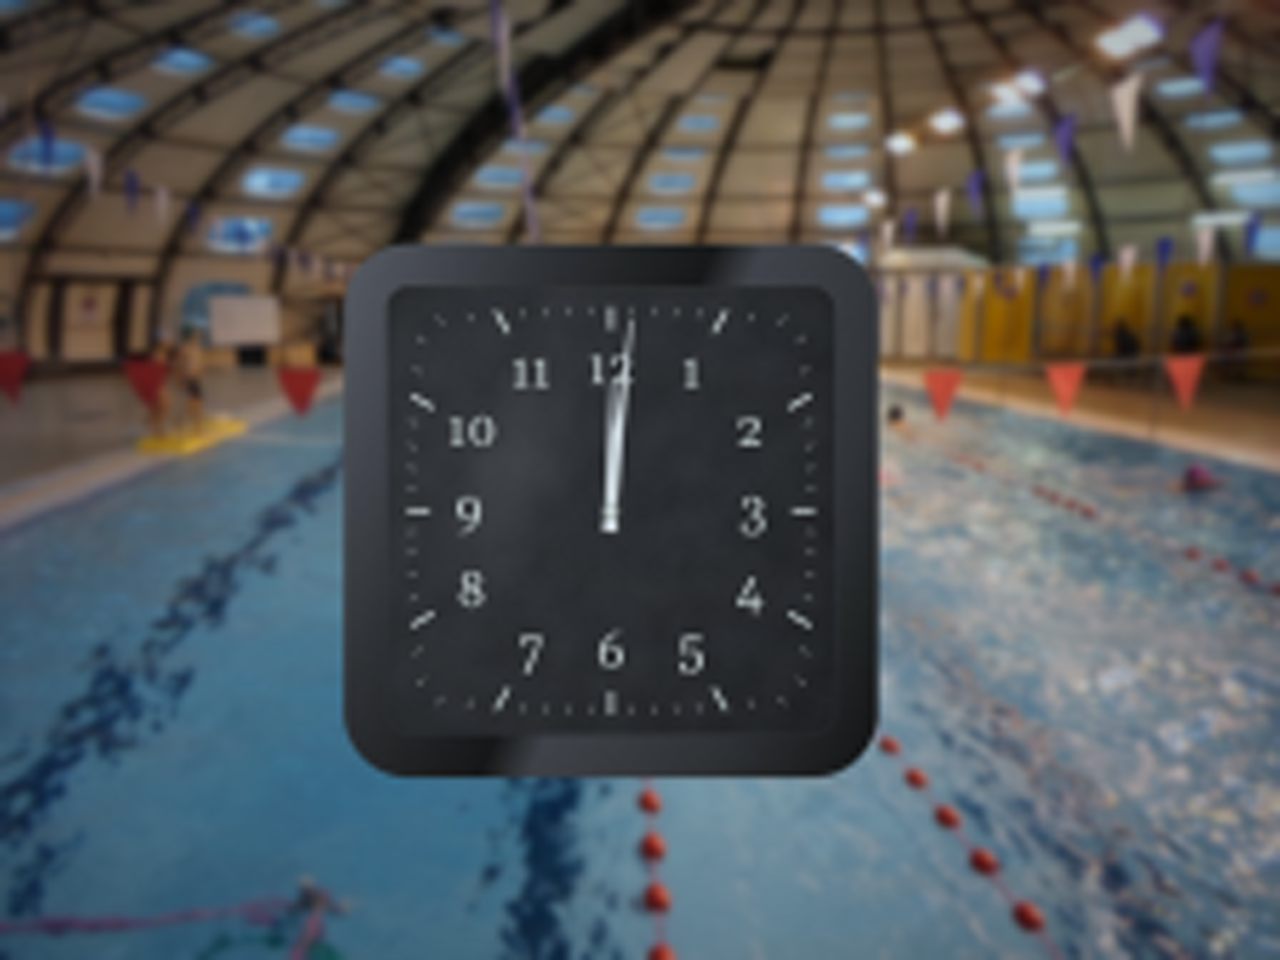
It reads **12:01**
